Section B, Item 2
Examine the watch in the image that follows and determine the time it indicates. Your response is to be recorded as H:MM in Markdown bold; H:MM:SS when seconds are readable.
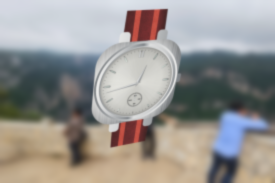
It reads **12:43**
